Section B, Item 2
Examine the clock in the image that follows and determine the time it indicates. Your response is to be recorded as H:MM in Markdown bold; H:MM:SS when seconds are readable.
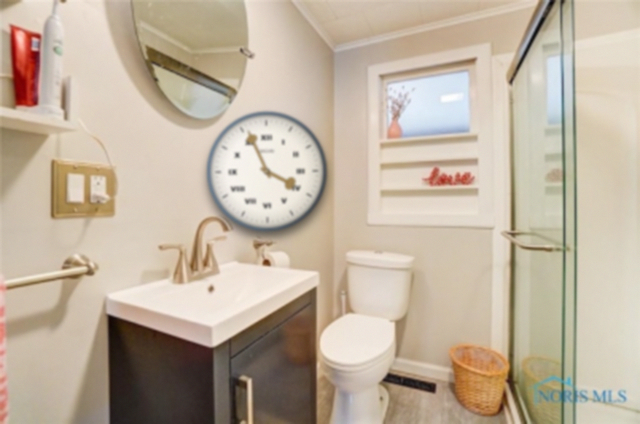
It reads **3:56**
